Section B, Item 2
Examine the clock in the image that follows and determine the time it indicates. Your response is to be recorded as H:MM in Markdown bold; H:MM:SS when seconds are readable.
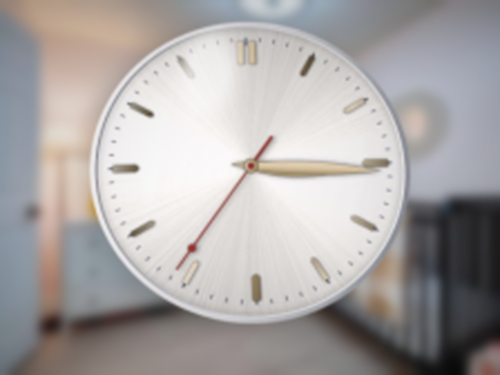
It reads **3:15:36**
